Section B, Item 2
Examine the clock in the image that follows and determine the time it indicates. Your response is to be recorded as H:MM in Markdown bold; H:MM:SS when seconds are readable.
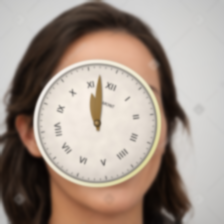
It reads **10:57**
